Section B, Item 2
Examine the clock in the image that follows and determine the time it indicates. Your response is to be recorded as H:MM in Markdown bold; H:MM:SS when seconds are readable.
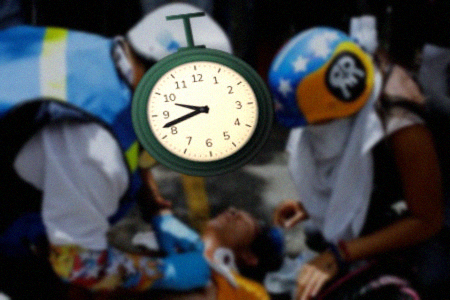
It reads **9:42**
